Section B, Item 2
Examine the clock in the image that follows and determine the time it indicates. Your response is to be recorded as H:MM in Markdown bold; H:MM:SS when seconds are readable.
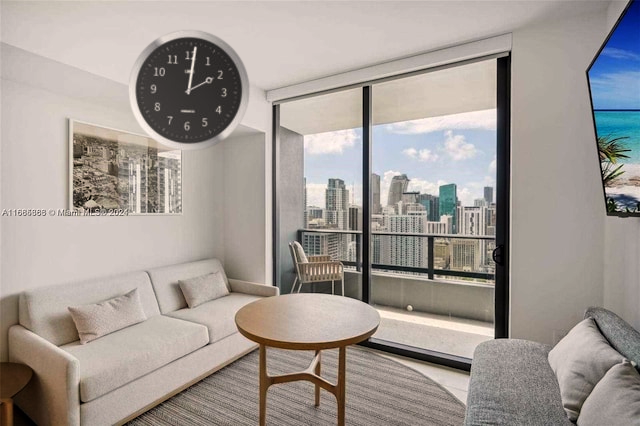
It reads **2:01**
